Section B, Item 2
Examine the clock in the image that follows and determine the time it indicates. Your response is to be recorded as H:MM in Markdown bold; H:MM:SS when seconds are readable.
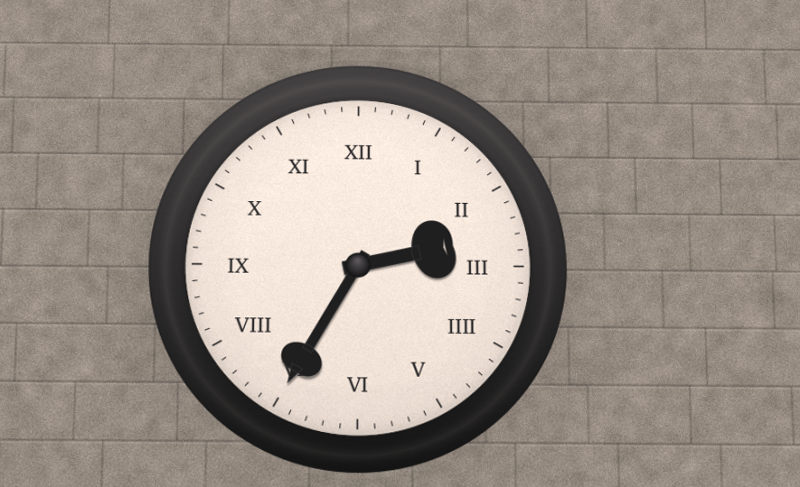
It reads **2:35**
